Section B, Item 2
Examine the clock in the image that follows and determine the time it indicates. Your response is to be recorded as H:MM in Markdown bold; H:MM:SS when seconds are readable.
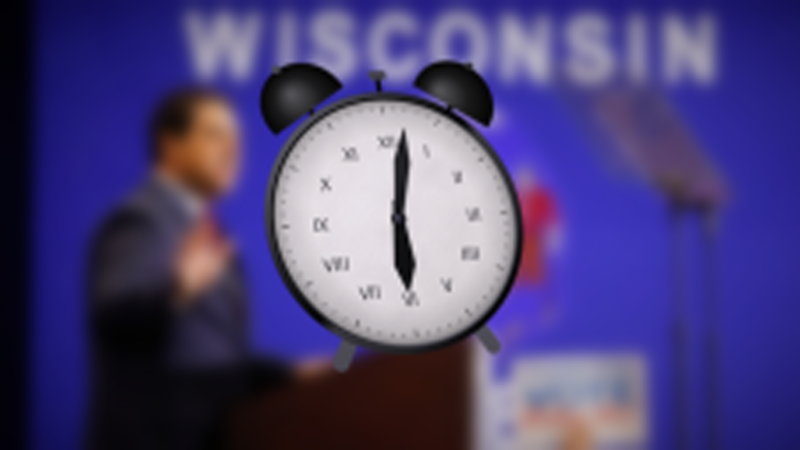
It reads **6:02**
